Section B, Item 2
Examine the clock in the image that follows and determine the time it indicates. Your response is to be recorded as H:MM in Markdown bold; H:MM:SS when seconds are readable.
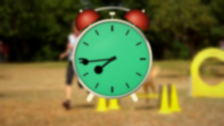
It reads **7:44**
